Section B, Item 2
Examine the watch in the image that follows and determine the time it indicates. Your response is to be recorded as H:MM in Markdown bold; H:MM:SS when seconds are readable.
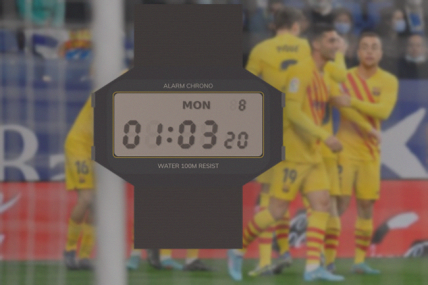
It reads **1:03:20**
